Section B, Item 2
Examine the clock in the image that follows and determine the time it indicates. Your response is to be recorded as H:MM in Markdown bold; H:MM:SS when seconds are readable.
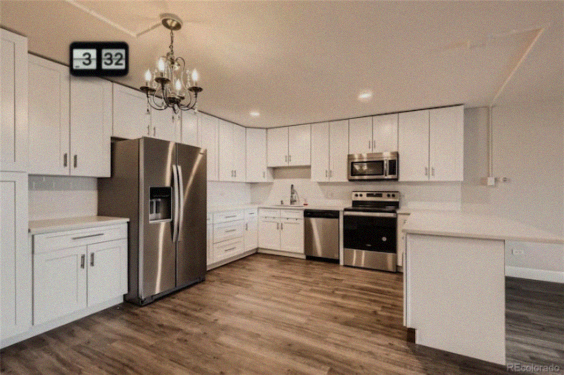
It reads **3:32**
